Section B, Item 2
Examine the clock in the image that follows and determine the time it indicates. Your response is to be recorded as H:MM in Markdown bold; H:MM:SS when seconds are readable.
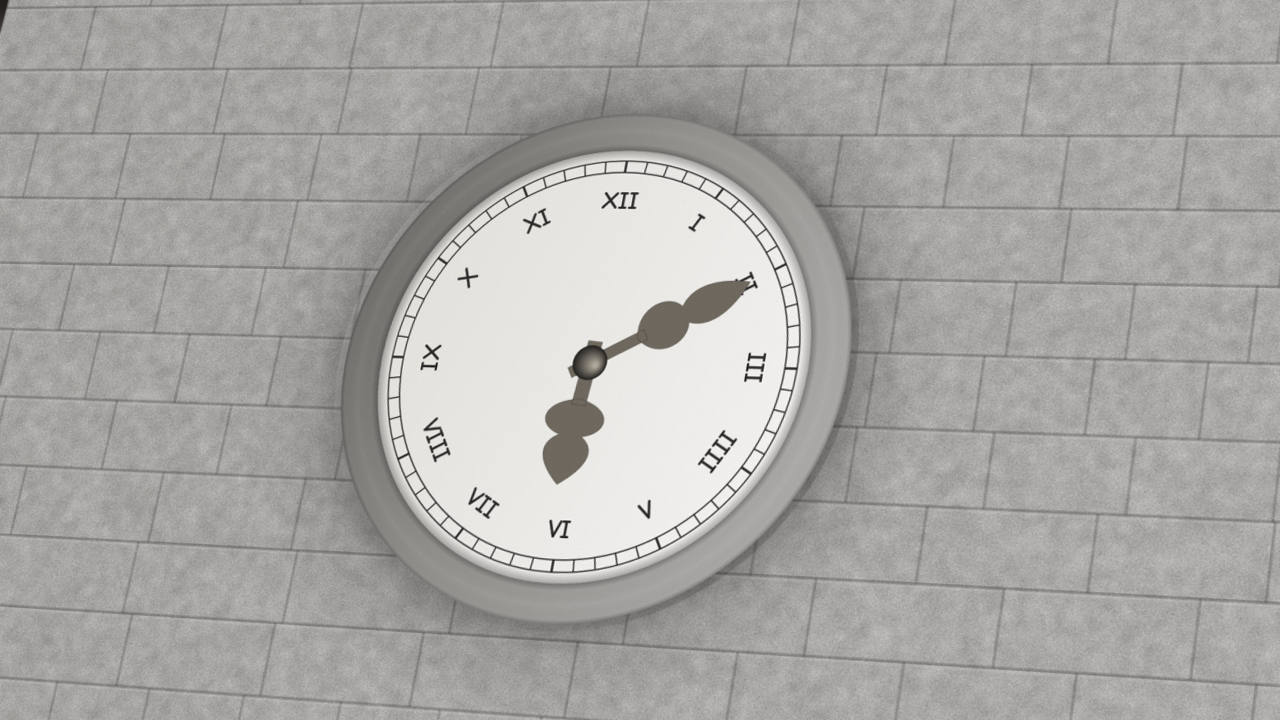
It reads **6:10**
